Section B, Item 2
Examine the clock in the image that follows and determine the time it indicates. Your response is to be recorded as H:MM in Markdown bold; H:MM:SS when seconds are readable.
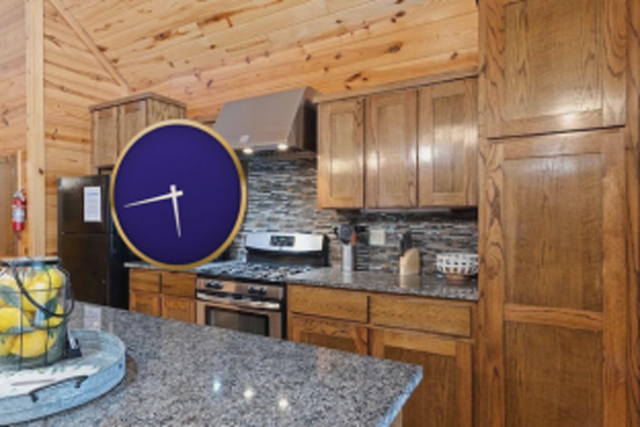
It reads **5:43**
